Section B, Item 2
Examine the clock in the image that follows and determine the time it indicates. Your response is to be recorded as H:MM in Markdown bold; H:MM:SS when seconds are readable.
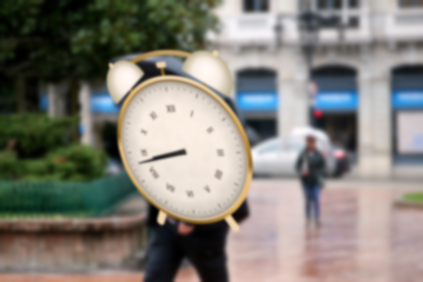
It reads **8:43**
